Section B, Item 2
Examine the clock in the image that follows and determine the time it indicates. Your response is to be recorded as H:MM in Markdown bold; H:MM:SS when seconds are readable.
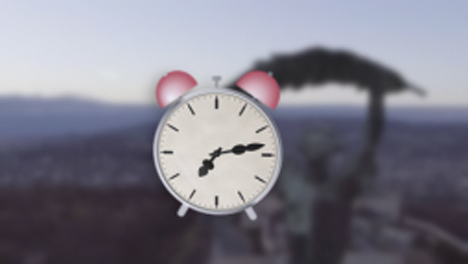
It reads **7:13**
